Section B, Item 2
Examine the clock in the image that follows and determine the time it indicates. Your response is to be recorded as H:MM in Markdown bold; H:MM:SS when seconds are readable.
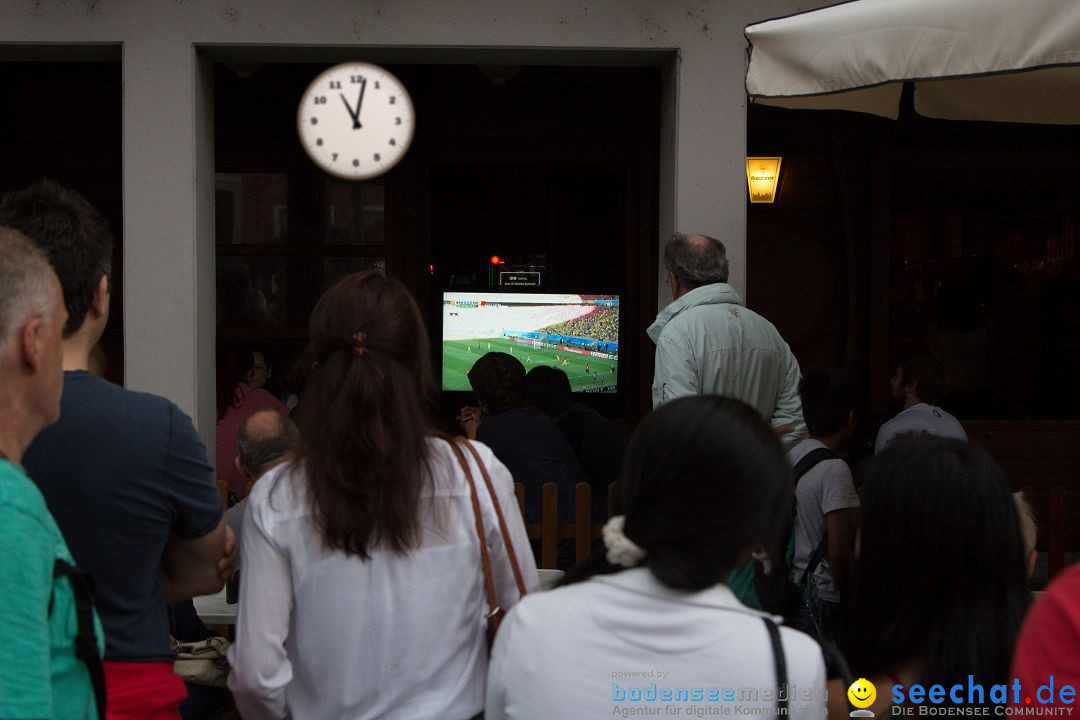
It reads **11:02**
